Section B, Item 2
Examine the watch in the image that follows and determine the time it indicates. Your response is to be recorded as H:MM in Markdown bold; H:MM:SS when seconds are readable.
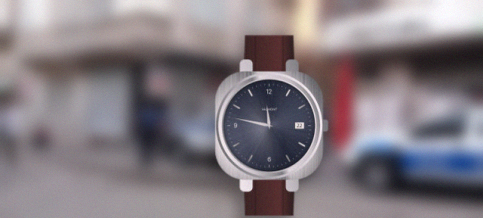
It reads **11:47**
